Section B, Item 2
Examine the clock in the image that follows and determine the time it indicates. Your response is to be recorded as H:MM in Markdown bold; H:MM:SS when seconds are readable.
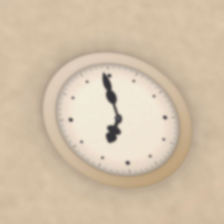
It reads **6:59**
